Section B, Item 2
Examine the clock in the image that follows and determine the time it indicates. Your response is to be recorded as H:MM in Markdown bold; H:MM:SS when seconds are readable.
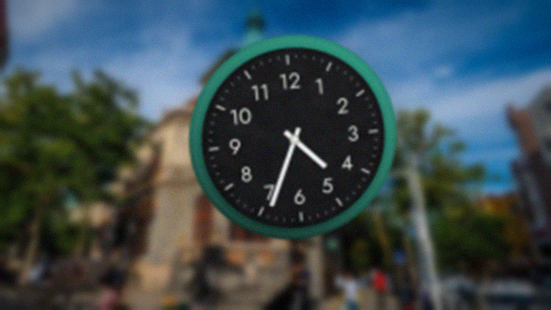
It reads **4:34**
